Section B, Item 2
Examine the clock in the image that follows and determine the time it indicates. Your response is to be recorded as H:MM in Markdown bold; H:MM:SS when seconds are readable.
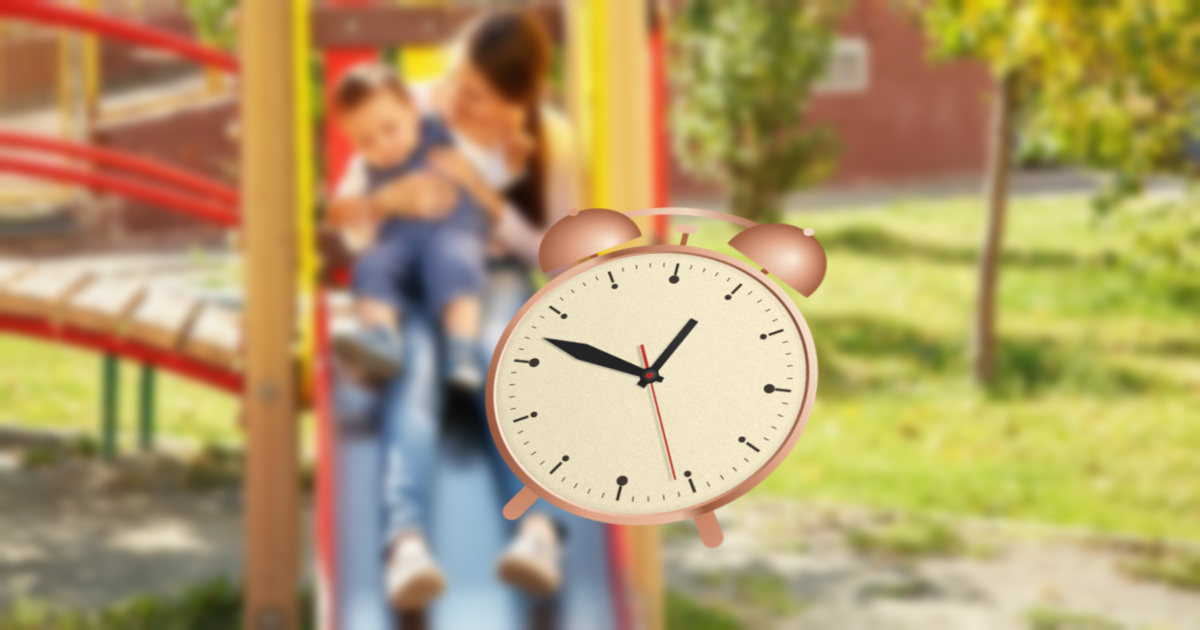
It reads **12:47:26**
